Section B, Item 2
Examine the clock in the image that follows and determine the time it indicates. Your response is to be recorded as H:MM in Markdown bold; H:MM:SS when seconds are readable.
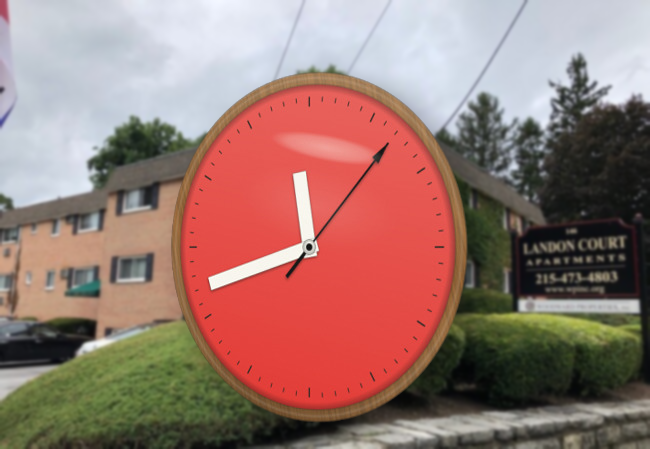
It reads **11:42:07**
